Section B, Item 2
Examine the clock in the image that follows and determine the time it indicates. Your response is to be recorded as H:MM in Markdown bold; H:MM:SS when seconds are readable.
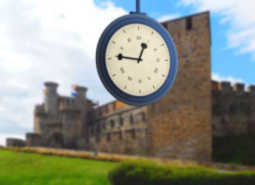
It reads **12:46**
